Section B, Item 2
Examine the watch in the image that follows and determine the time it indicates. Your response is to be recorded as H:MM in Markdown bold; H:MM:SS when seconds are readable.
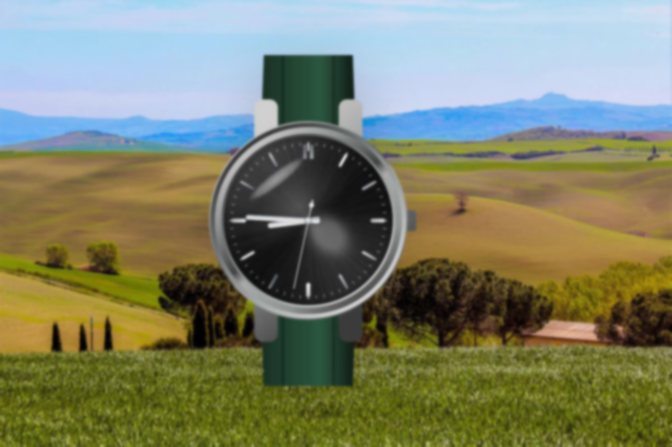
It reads **8:45:32**
